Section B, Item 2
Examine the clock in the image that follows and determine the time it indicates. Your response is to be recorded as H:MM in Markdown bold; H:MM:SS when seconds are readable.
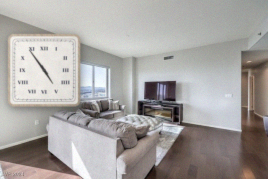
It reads **4:54**
